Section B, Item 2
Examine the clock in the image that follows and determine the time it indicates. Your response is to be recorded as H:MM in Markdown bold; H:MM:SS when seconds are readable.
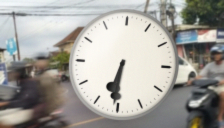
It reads **6:31**
